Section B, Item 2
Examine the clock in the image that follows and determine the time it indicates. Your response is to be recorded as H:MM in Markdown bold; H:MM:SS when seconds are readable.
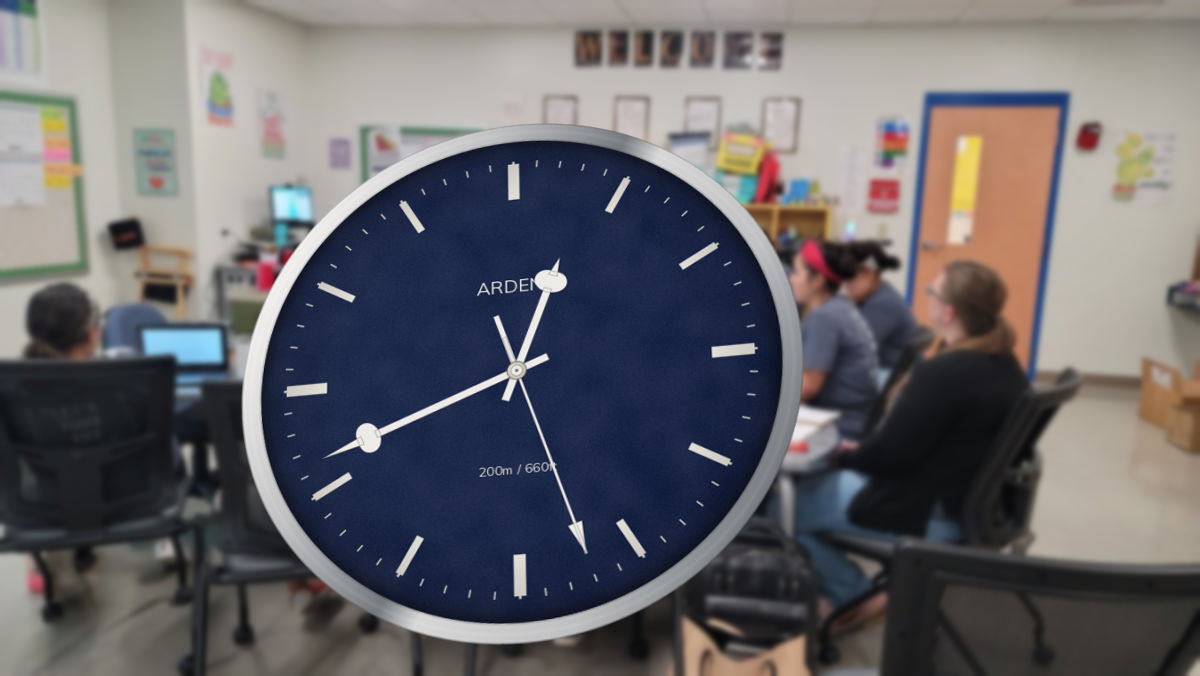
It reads **12:41:27**
